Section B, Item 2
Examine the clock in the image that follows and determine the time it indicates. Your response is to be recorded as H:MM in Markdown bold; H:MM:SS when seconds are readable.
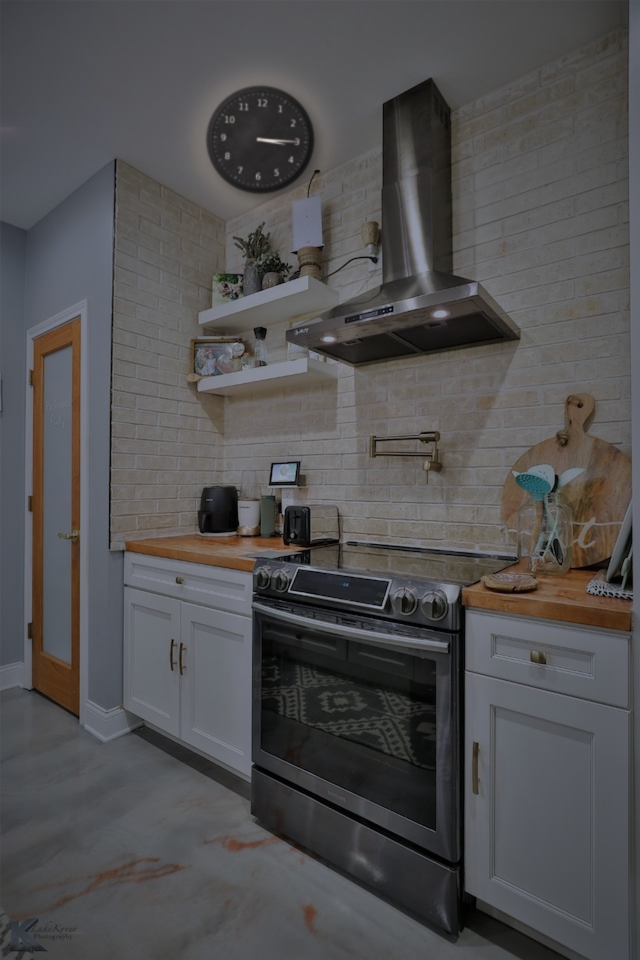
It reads **3:15**
